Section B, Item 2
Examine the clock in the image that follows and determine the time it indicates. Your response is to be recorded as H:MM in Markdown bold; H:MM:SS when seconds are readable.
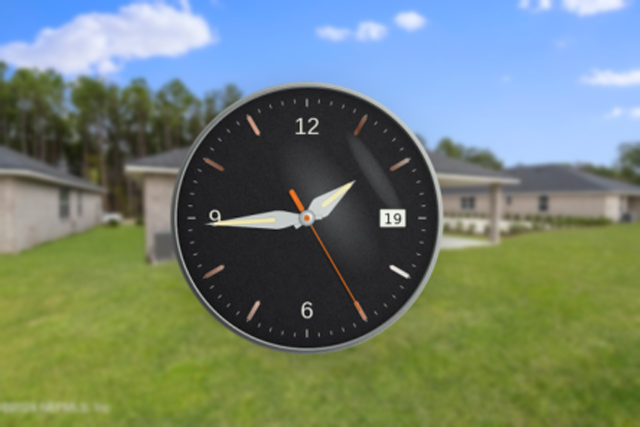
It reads **1:44:25**
